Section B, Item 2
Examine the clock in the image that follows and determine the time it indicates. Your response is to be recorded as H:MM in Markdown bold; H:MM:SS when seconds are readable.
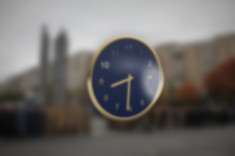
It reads **8:31**
